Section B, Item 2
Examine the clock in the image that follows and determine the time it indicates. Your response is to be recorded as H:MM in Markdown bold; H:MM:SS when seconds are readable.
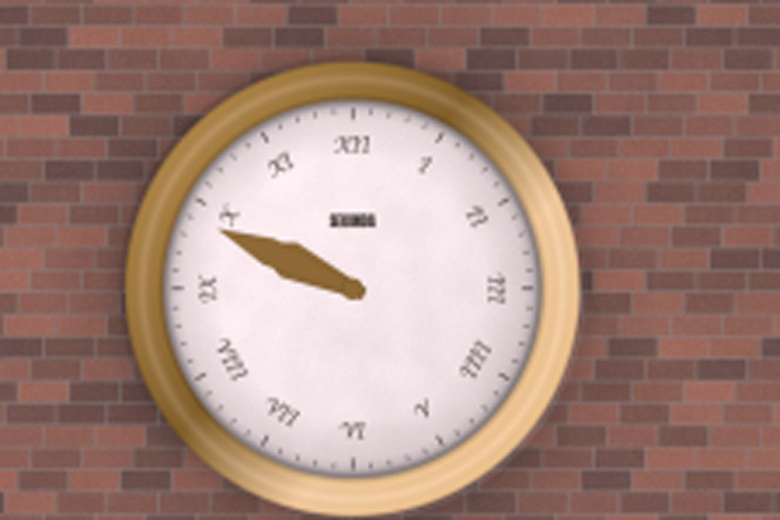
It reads **9:49**
